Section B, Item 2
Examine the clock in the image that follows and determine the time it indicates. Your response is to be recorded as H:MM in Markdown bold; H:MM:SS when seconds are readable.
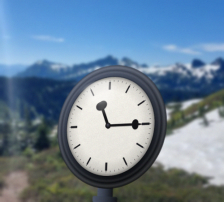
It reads **11:15**
